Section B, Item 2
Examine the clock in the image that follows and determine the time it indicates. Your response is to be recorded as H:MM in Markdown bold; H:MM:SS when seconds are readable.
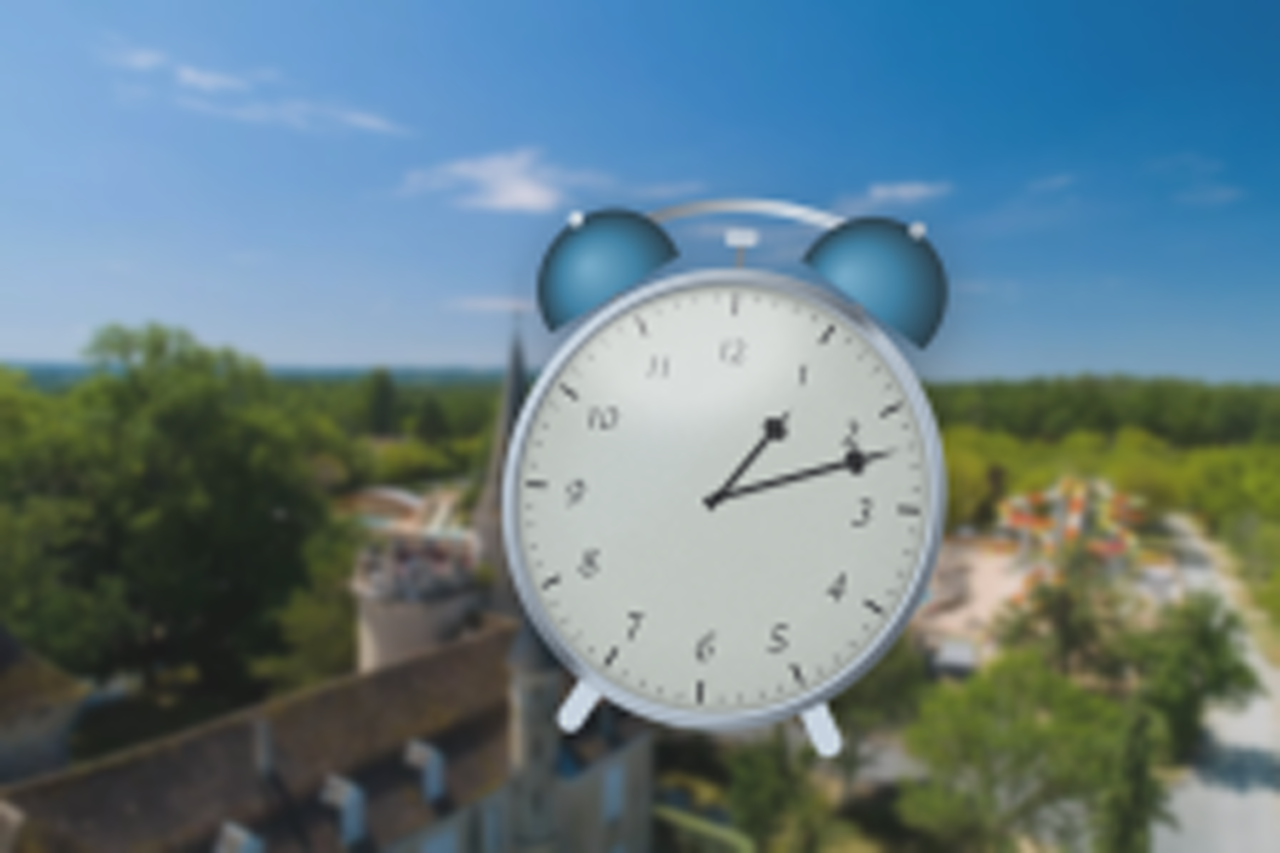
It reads **1:12**
